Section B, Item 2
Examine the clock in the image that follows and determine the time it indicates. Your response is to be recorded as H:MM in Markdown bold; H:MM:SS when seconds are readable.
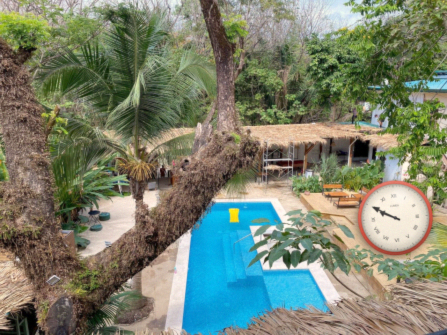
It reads **9:50**
